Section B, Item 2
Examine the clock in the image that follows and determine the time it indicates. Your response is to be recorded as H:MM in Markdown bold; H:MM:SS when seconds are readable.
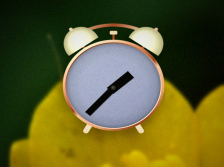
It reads **1:37**
